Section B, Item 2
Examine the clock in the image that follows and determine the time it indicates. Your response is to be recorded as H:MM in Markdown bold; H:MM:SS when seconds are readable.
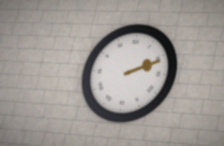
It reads **2:11**
